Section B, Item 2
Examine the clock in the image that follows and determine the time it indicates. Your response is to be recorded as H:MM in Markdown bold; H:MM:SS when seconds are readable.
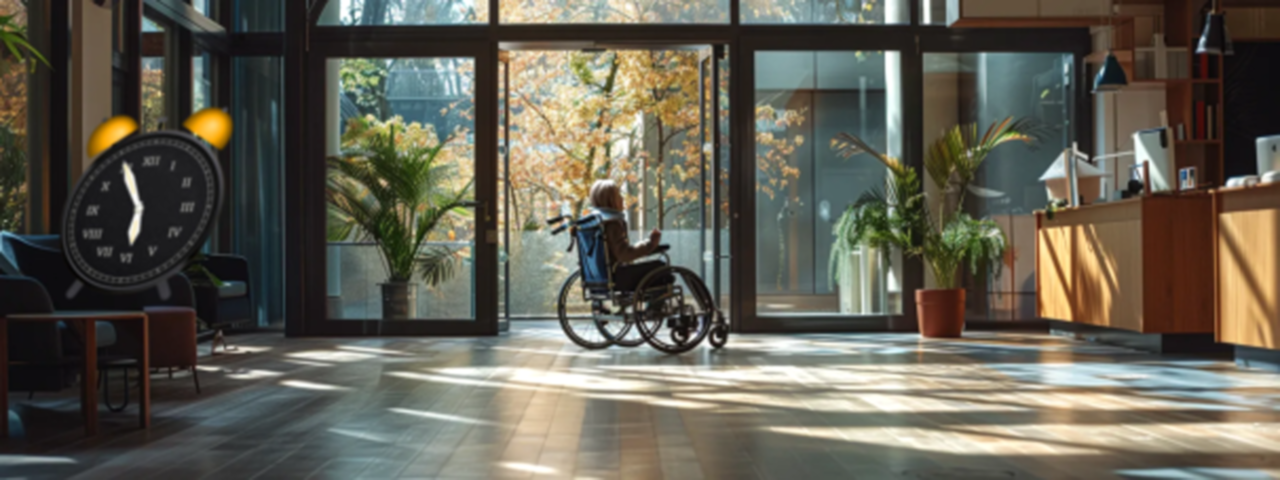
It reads **5:55**
